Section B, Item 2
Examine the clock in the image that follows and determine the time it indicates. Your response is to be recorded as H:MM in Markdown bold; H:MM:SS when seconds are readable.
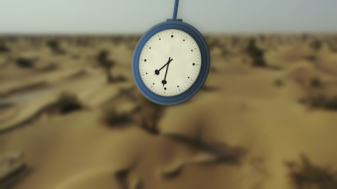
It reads **7:31**
